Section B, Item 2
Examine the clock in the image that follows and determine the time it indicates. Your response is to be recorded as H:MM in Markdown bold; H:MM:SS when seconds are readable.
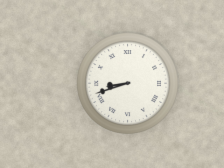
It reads **8:42**
